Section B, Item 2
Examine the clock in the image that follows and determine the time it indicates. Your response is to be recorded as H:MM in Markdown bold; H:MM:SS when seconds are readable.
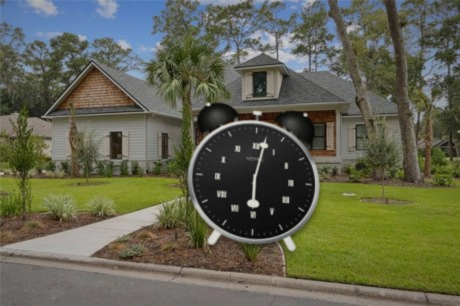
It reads **6:02**
